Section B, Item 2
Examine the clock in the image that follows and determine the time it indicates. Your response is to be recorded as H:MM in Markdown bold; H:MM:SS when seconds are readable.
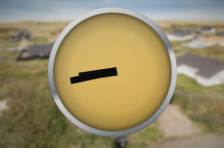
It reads **8:43**
